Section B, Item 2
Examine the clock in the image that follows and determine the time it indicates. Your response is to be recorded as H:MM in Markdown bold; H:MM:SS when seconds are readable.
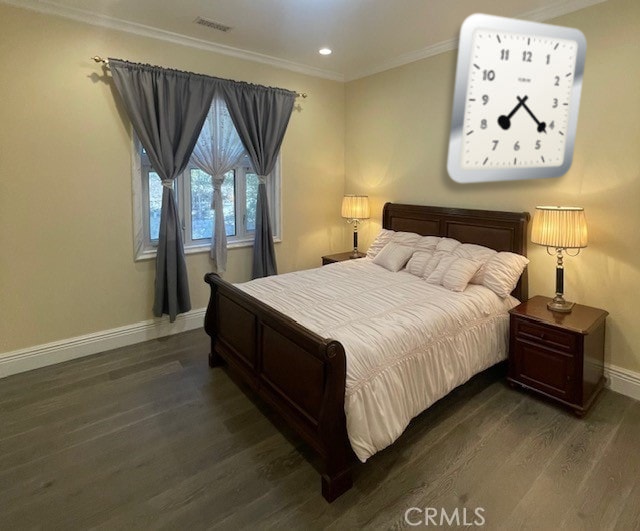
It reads **7:22**
